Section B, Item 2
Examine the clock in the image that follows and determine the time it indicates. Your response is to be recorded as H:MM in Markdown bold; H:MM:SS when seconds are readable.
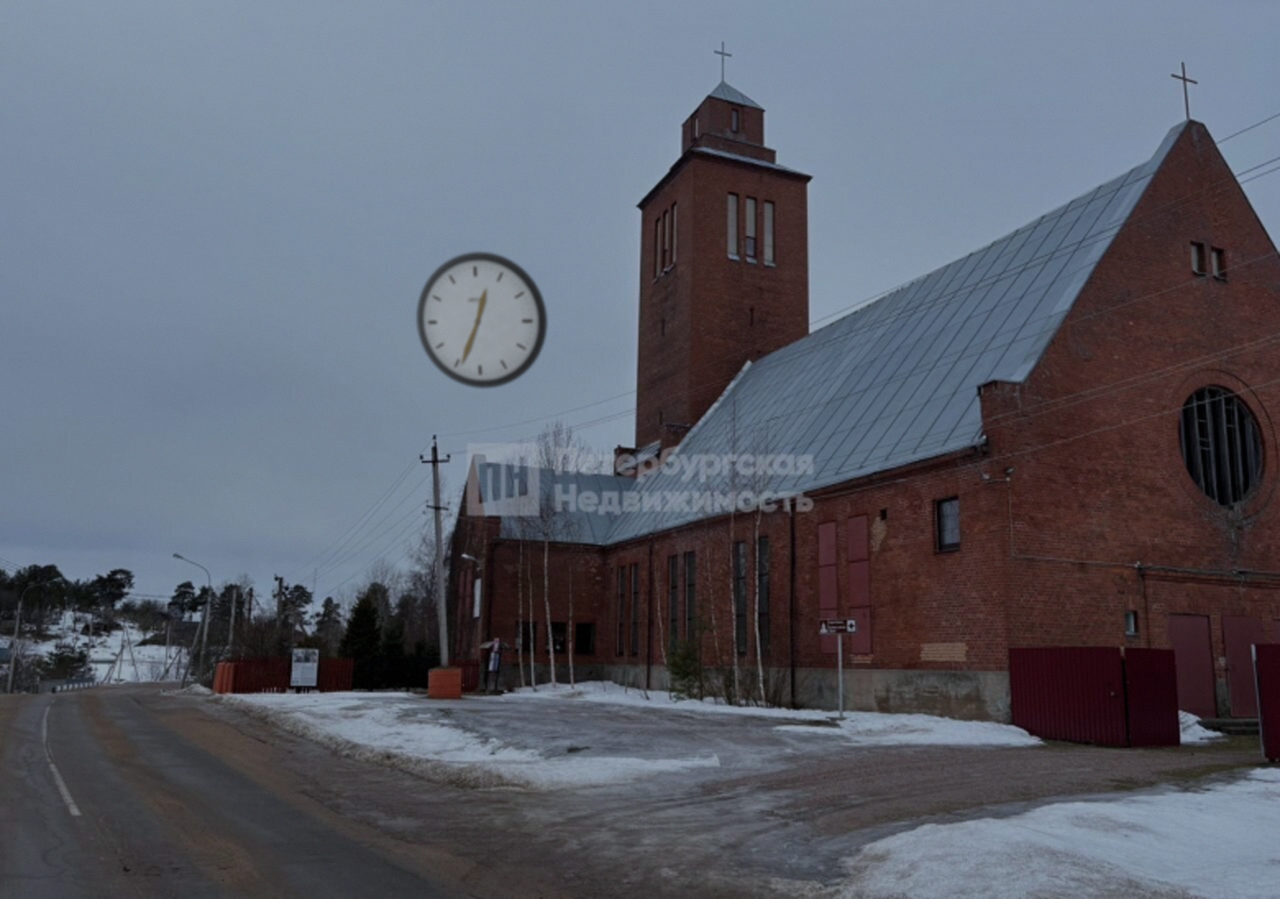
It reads **12:34**
